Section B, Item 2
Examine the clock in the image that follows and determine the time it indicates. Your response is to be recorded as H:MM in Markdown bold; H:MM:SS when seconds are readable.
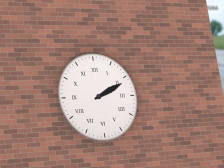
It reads **2:11**
